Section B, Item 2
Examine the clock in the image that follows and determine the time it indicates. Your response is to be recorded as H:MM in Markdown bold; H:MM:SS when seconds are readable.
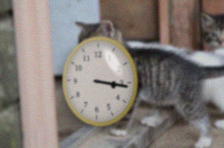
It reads **3:16**
